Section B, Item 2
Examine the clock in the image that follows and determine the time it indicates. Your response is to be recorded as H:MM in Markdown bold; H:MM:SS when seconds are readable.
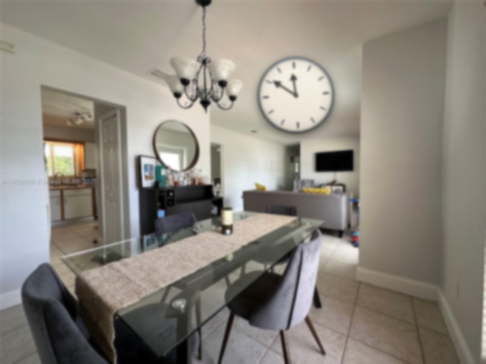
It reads **11:51**
